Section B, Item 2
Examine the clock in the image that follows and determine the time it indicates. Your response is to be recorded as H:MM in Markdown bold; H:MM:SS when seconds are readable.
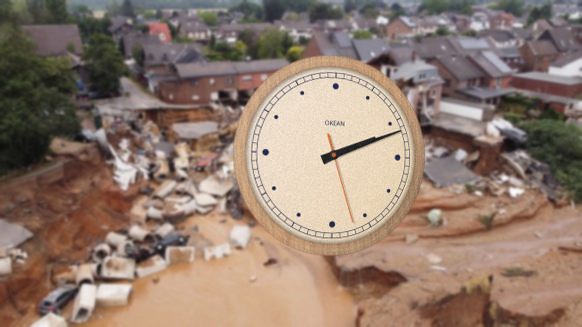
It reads **2:11:27**
